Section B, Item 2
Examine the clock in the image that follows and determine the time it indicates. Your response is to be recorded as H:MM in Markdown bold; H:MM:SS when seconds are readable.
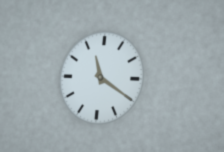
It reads **11:20**
